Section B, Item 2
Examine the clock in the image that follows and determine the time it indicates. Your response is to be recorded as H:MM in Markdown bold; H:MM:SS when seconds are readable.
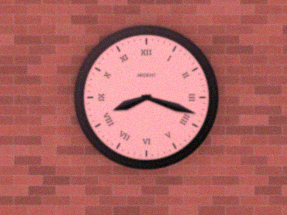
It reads **8:18**
